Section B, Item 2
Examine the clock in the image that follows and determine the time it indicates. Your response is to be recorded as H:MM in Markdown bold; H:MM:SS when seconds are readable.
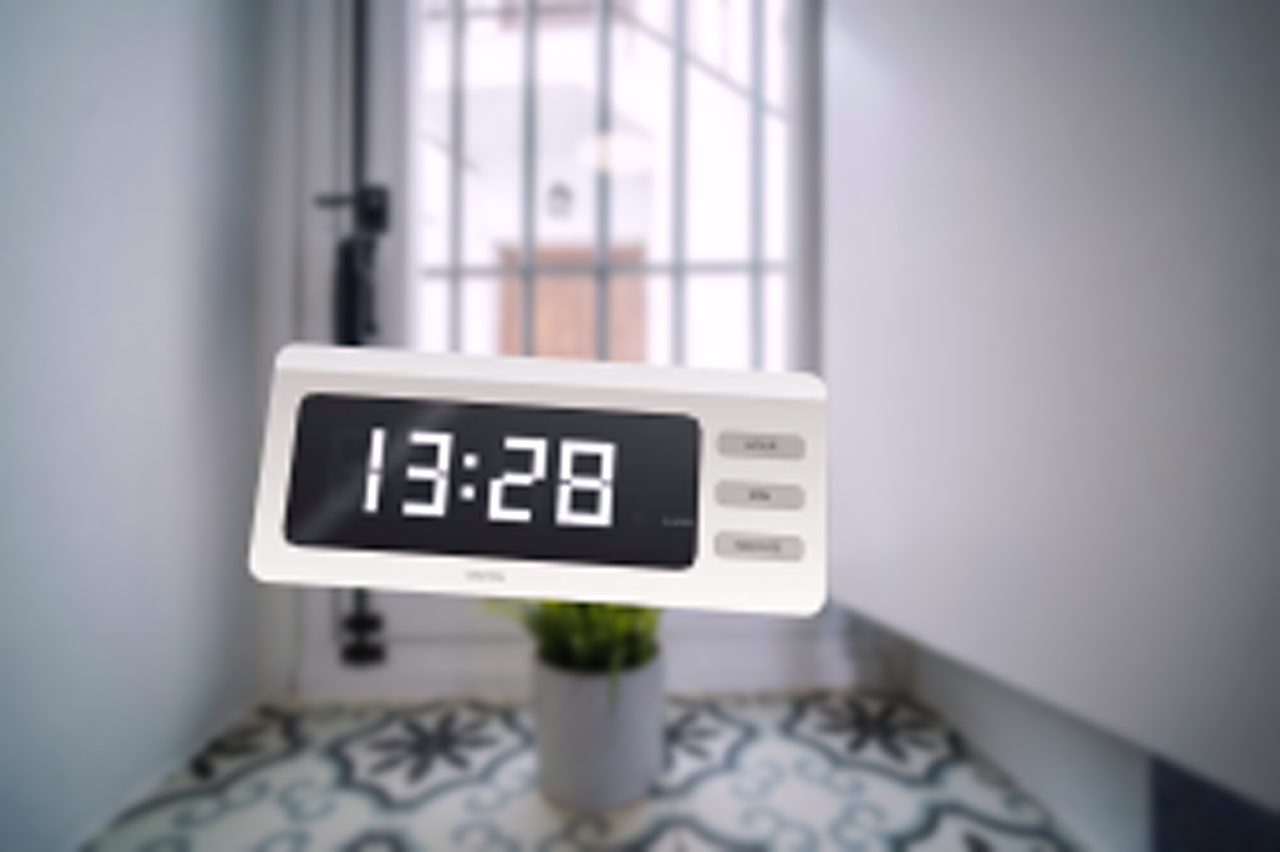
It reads **13:28**
